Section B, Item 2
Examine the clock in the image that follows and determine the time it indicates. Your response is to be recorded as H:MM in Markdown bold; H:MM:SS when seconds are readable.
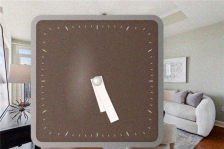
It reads **5:26**
